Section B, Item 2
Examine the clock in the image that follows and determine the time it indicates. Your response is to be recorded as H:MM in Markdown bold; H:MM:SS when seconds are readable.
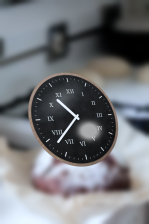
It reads **10:38**
